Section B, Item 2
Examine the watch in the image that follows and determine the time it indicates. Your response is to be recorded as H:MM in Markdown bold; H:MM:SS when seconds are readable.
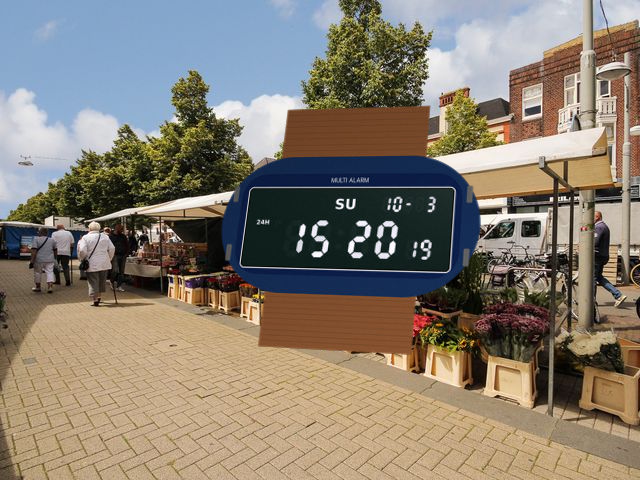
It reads **15:20:19**
